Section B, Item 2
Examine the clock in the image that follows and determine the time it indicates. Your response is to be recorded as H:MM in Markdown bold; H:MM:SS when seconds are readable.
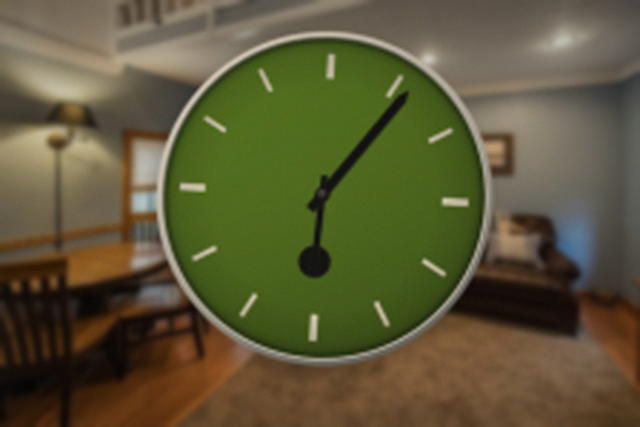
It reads **6:06**
